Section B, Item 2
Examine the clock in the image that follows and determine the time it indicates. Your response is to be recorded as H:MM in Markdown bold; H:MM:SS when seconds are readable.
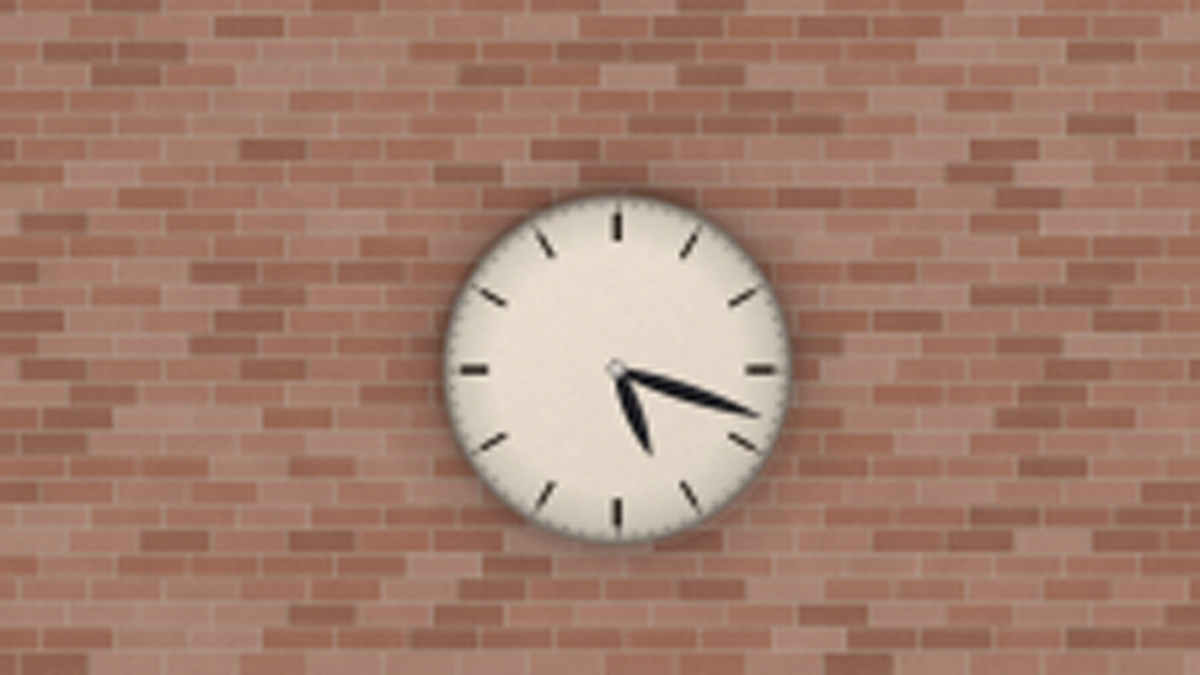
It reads **5:18**
